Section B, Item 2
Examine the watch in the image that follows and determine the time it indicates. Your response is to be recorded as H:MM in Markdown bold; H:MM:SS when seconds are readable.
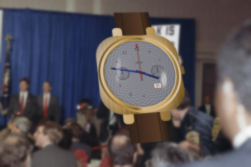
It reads **3:47**
